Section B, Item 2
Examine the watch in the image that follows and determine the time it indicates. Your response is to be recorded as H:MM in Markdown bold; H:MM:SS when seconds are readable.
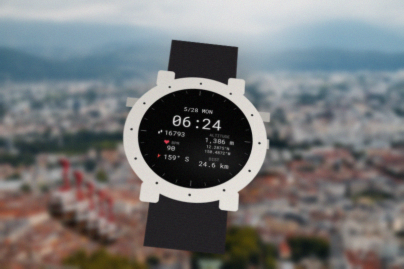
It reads **6:24**
